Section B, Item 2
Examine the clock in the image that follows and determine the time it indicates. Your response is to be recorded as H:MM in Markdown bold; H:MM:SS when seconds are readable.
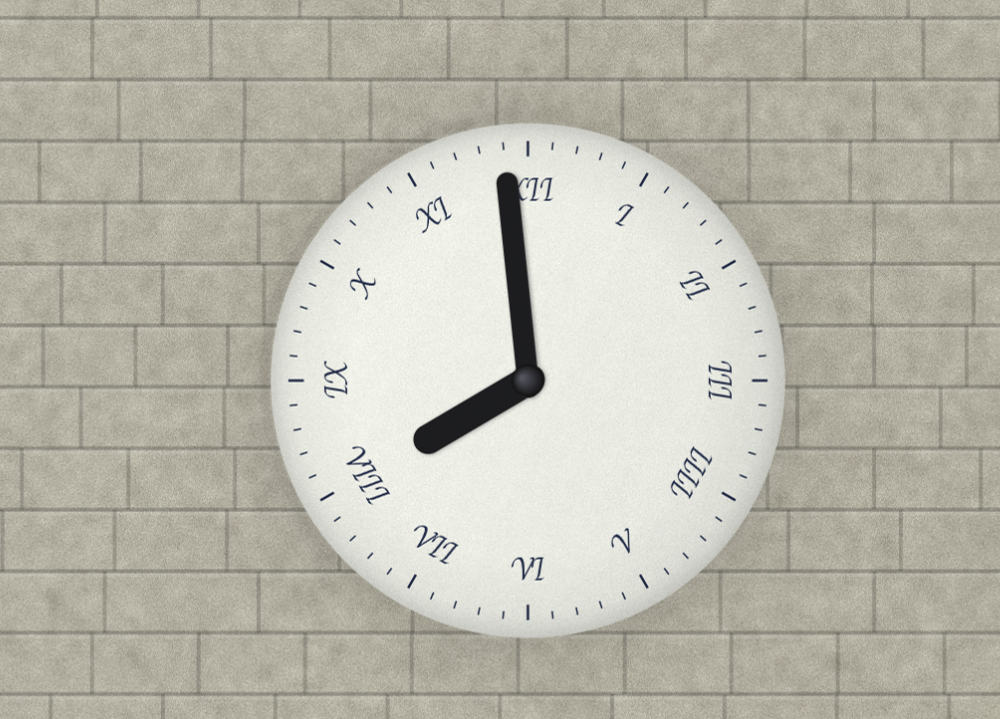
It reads **7:59**
